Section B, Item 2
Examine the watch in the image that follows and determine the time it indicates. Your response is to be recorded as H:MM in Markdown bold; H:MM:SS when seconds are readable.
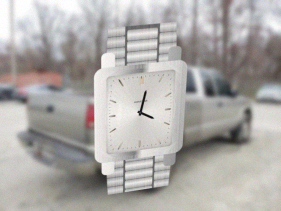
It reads **4:02**
